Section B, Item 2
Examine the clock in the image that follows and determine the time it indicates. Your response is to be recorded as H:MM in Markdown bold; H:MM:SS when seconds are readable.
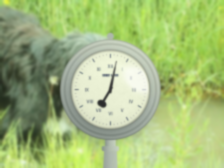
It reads **7:02**
